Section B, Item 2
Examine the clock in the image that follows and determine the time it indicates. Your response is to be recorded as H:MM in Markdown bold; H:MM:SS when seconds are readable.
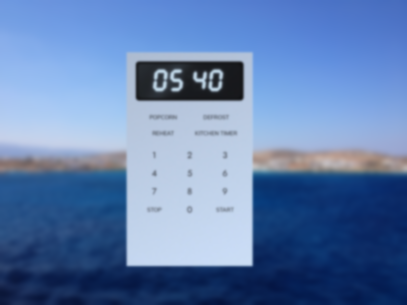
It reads **5:40**
